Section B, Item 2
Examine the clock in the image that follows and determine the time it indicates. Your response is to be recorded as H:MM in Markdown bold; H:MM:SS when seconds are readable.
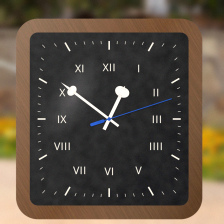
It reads **12:51:12**
